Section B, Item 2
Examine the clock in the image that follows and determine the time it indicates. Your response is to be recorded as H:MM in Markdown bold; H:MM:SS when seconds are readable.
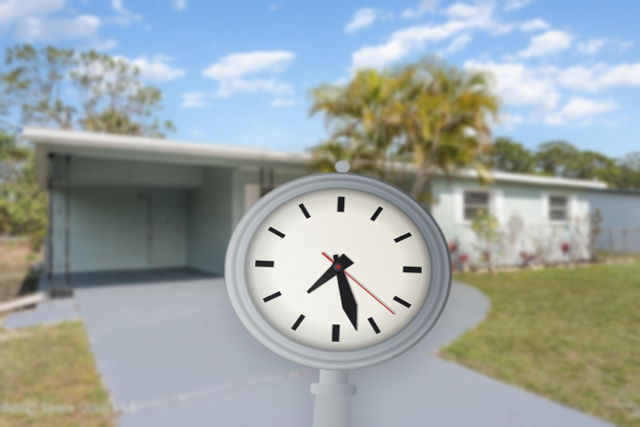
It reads **7:27:22**
